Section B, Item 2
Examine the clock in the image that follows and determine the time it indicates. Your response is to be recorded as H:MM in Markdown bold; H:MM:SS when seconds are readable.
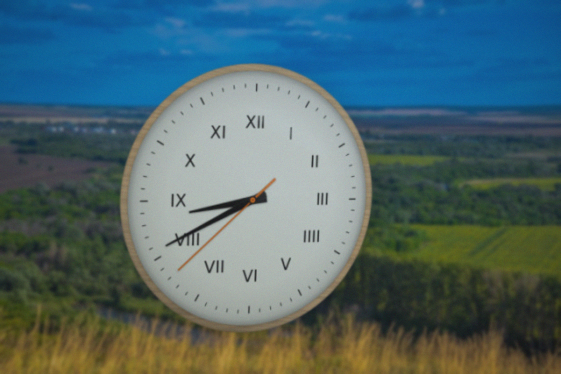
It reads **8:40:38**
